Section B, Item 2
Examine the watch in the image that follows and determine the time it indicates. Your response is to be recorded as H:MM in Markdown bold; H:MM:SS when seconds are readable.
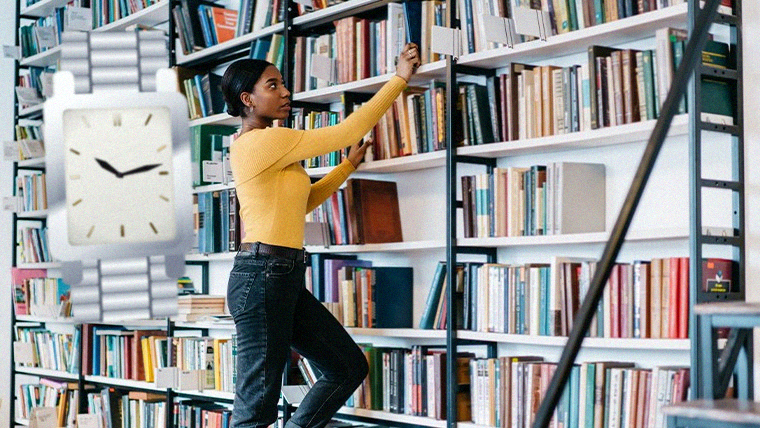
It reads **10:13**
